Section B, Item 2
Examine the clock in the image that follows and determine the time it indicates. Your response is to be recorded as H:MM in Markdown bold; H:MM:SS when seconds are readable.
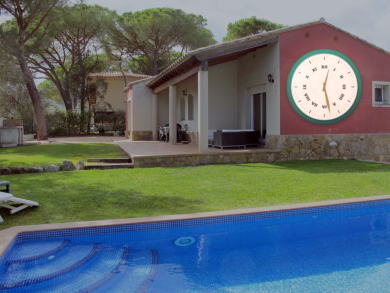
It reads **12:28**
